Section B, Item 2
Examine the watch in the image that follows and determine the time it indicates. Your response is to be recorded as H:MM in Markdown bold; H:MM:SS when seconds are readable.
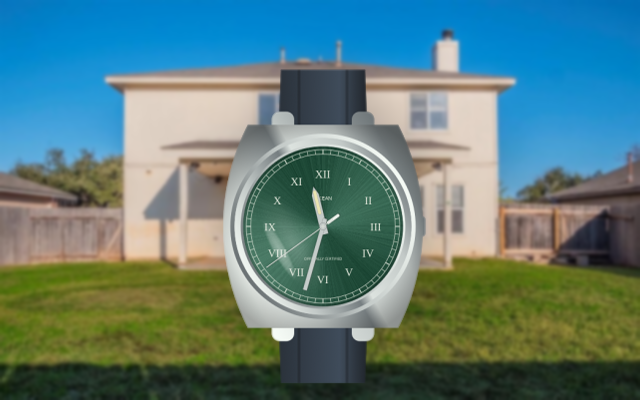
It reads **11:32:39**
